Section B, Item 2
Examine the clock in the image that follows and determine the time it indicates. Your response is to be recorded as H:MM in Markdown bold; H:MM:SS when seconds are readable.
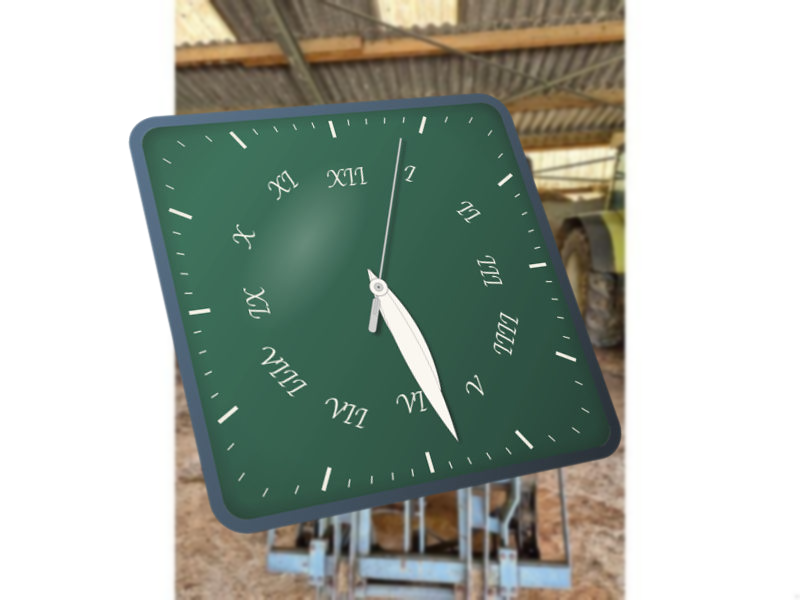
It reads **5:28:04**
